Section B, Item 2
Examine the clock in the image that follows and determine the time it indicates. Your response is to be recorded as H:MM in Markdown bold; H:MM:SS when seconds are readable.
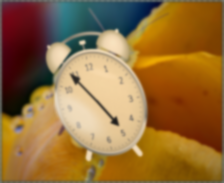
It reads **4:54**
